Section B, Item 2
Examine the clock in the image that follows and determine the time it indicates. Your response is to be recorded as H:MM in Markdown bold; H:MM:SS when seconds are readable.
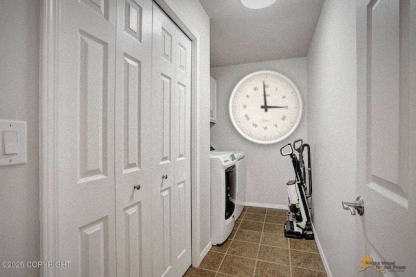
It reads **2:59**
